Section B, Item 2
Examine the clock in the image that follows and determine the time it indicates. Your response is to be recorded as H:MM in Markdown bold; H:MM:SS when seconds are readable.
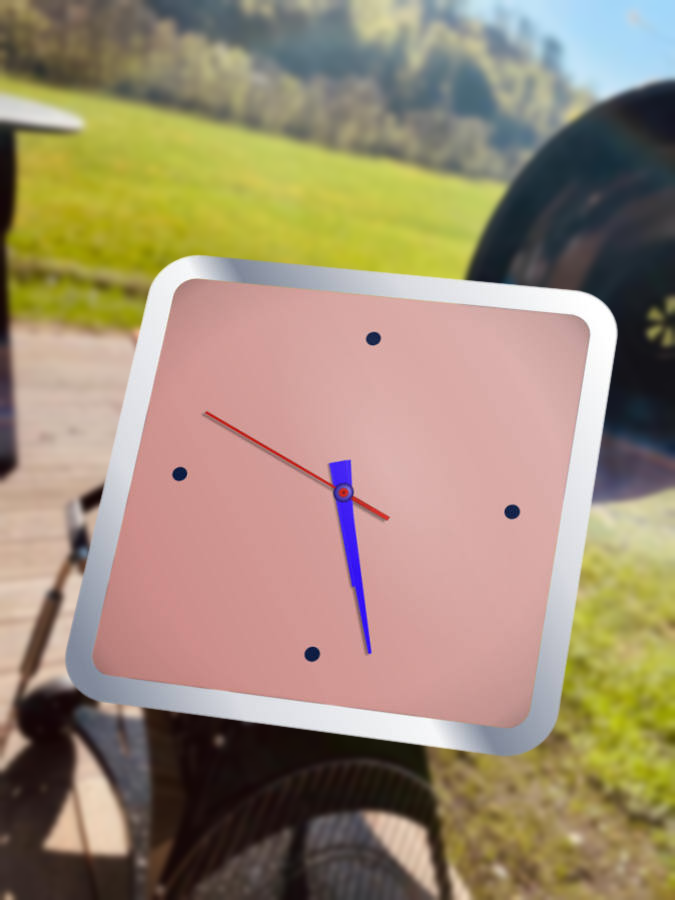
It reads **5:26:49**
